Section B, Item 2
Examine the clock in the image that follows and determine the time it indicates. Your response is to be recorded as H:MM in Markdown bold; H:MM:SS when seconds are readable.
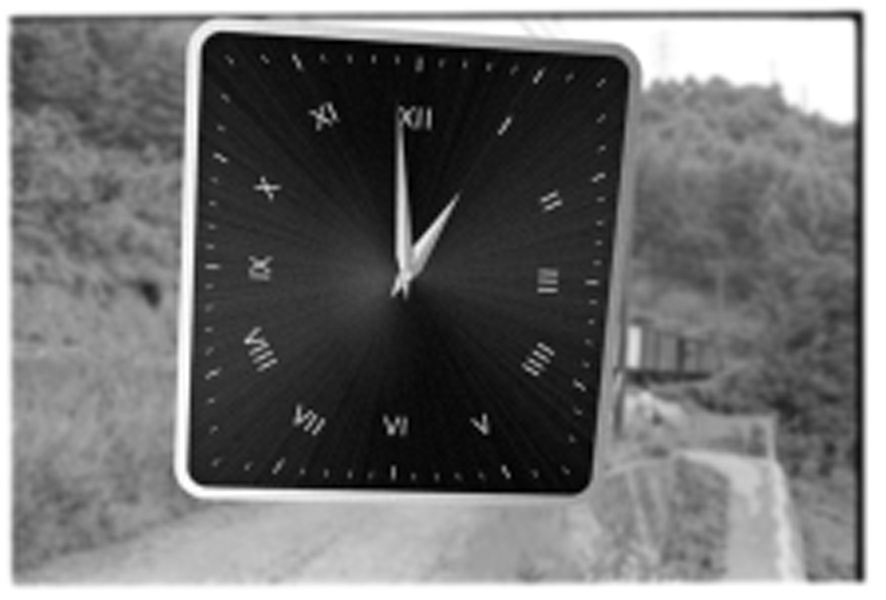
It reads **12:59**
